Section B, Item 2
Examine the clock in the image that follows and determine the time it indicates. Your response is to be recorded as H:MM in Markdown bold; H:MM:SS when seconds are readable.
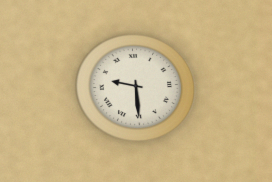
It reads **9:30**
